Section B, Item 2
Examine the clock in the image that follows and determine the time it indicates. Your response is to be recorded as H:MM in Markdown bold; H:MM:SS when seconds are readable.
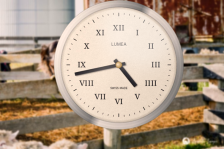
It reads **4:43**
